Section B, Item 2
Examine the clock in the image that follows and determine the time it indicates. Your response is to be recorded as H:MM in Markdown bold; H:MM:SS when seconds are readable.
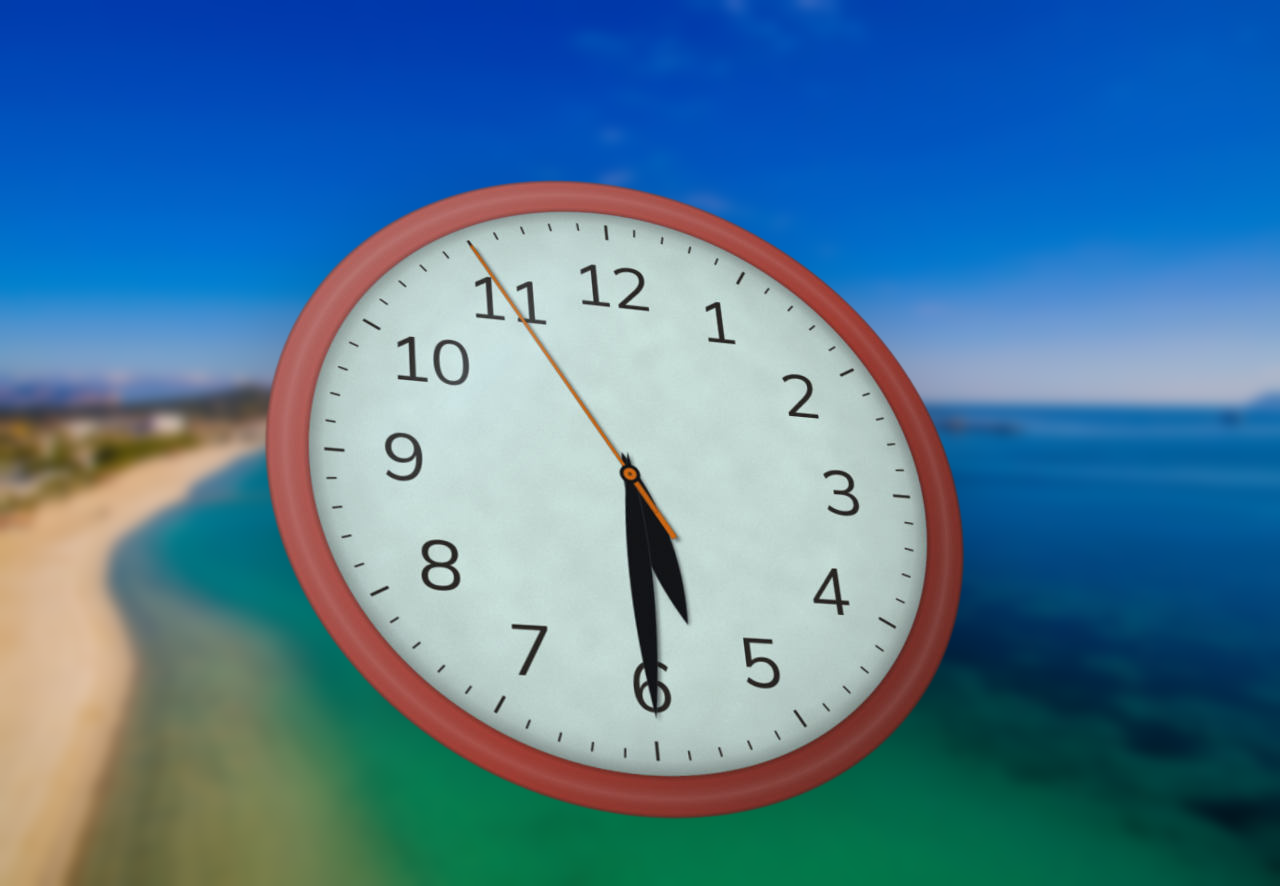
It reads **5:29:55**
